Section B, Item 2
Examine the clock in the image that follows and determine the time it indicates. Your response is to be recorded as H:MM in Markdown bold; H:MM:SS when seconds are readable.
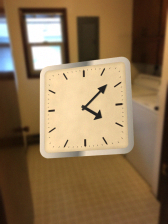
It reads **4:08**
